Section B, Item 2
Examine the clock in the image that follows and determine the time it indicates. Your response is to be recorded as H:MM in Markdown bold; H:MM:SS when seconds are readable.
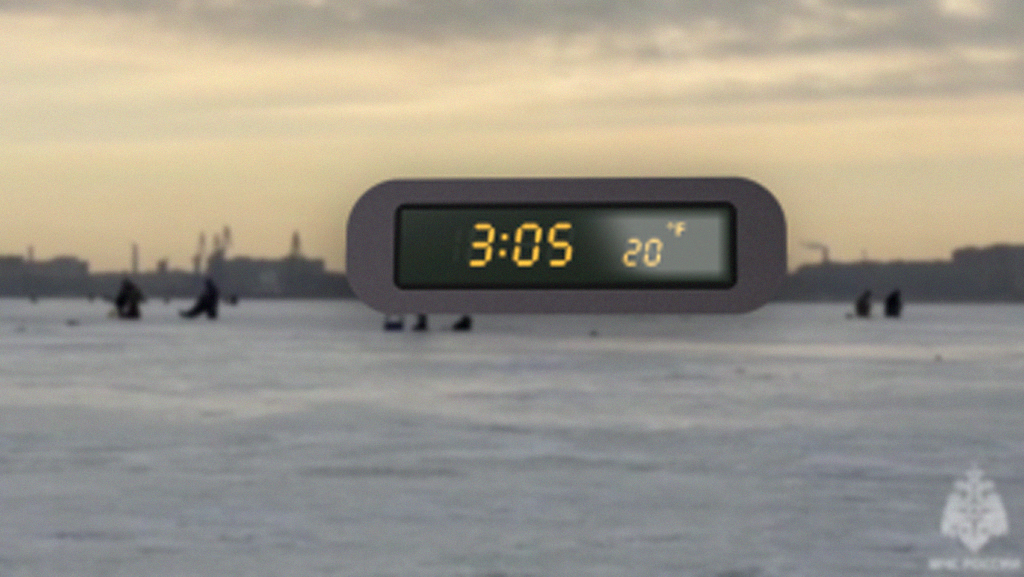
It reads **3:05**
